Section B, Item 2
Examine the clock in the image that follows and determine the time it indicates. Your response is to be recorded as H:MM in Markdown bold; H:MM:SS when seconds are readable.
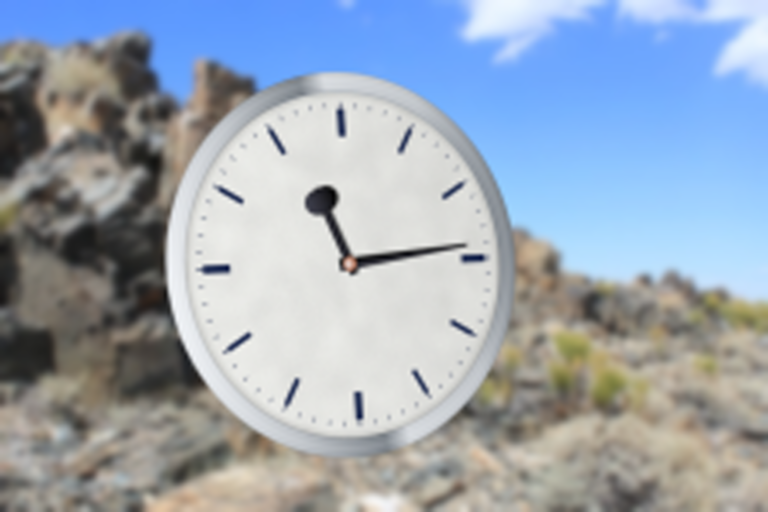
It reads **11:14**
